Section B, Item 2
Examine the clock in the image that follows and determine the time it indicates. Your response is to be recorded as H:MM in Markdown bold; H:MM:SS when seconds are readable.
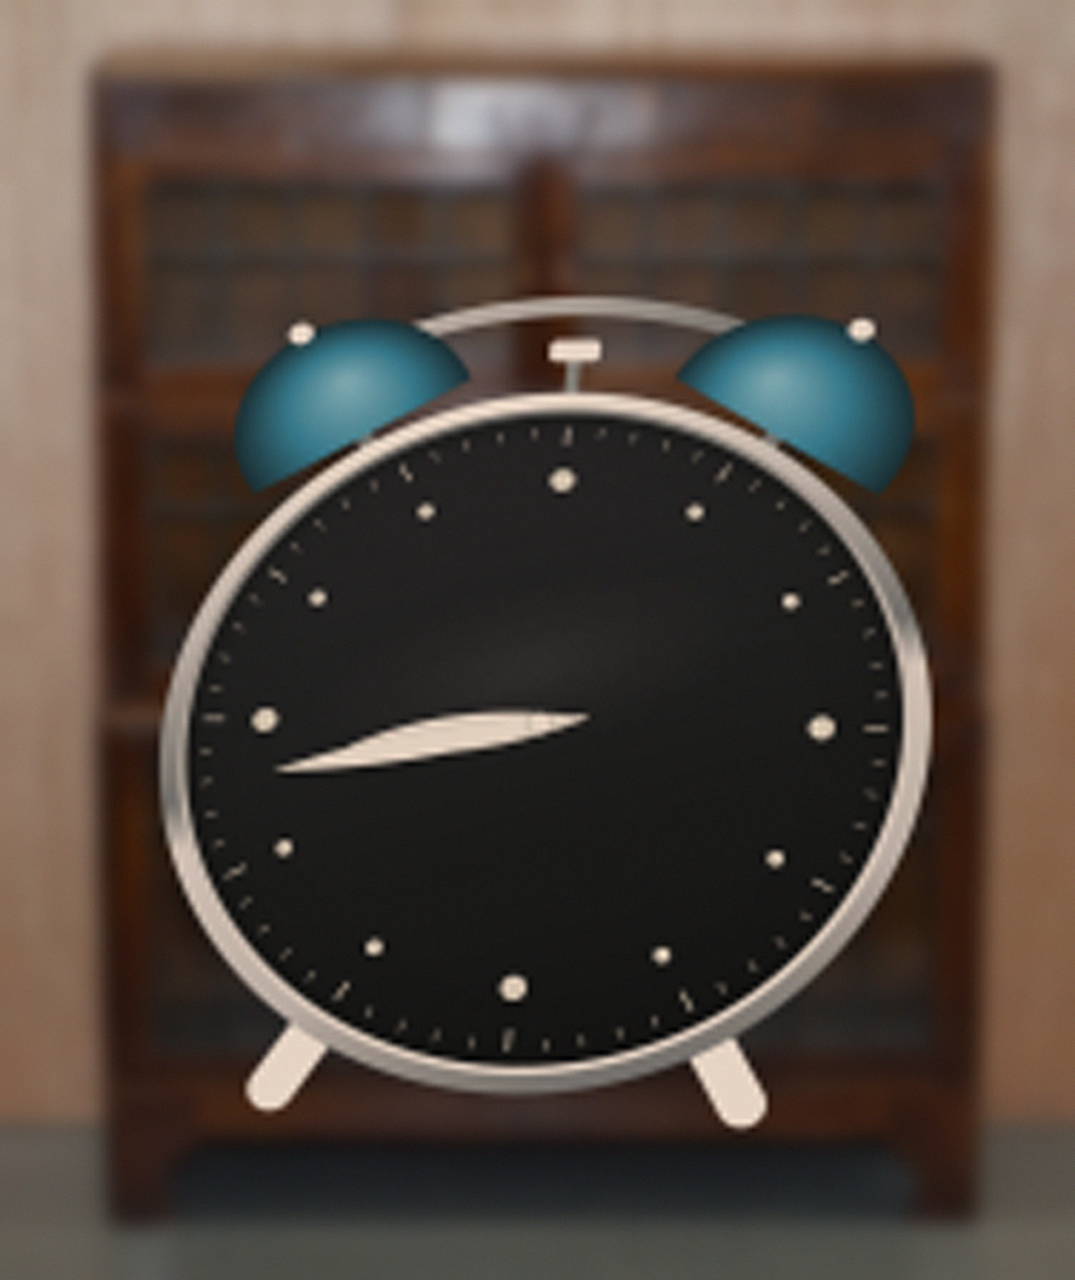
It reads **8:43**
